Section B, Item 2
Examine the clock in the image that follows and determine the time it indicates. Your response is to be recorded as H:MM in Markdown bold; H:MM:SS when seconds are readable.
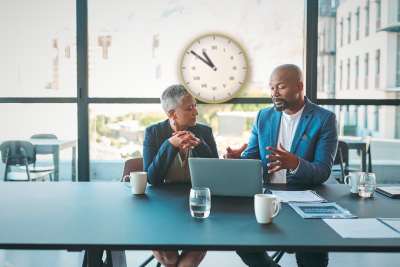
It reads **10:51**
